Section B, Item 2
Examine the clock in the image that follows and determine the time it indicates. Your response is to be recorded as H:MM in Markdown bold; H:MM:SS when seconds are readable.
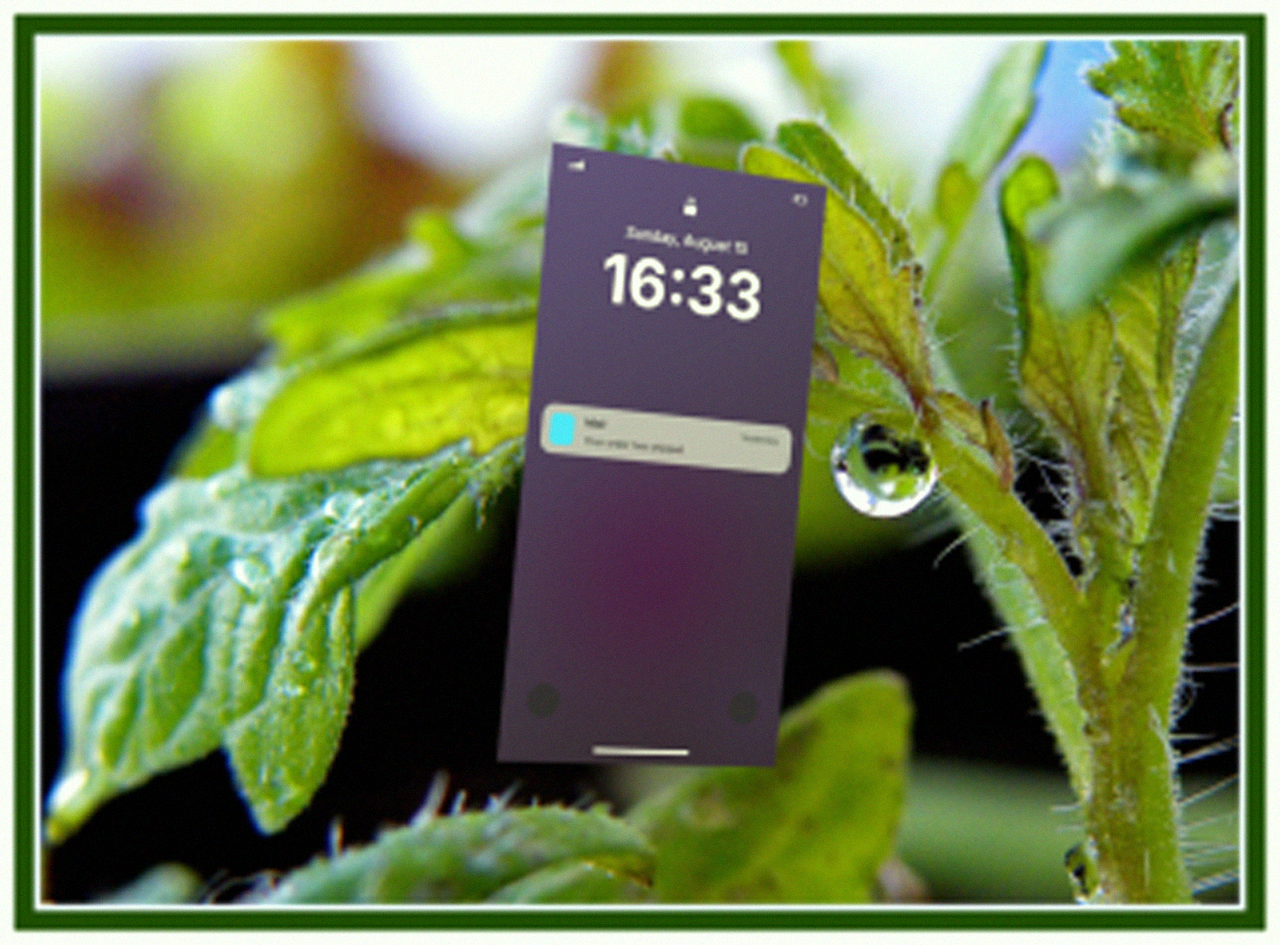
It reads **16:33**
